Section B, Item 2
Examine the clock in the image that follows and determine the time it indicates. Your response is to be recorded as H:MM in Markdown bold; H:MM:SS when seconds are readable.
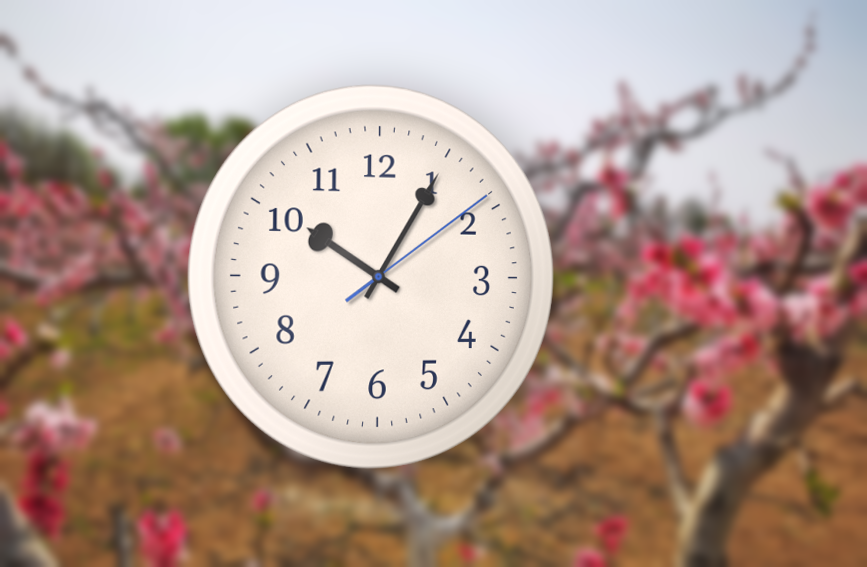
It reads **10:05:09**
